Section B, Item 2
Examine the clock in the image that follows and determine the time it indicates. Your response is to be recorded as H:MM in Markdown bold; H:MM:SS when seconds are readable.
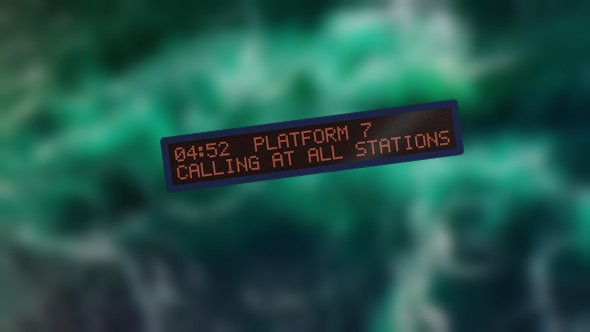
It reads **4:52**
